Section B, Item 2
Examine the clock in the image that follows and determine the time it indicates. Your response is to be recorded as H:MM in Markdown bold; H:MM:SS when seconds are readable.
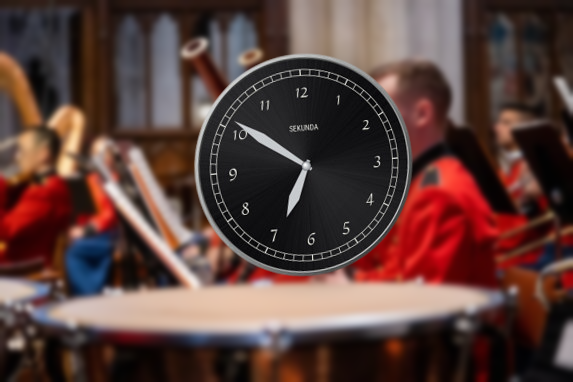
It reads **6:51**
